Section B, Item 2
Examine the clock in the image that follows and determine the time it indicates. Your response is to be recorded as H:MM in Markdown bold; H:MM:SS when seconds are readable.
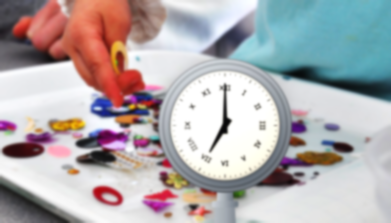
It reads **7:00**
